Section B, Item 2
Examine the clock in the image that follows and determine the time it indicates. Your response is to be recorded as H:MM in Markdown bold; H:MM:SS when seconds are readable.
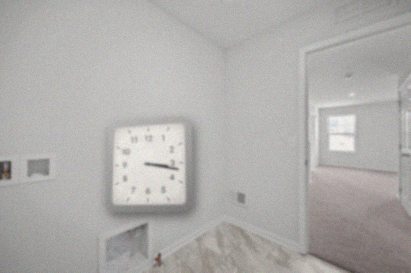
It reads **3:17**
